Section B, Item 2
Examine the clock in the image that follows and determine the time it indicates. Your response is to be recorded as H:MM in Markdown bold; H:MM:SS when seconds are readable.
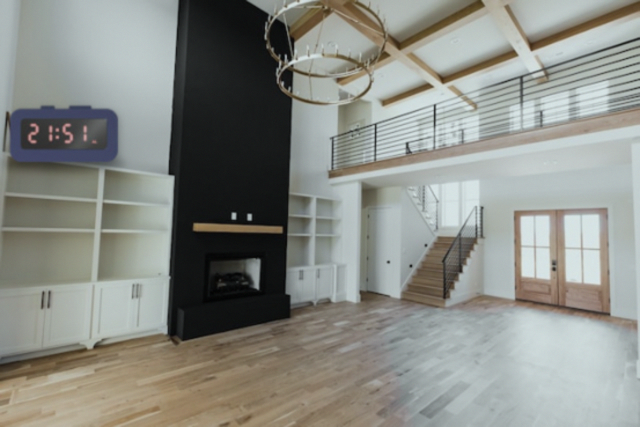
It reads **21:51**
